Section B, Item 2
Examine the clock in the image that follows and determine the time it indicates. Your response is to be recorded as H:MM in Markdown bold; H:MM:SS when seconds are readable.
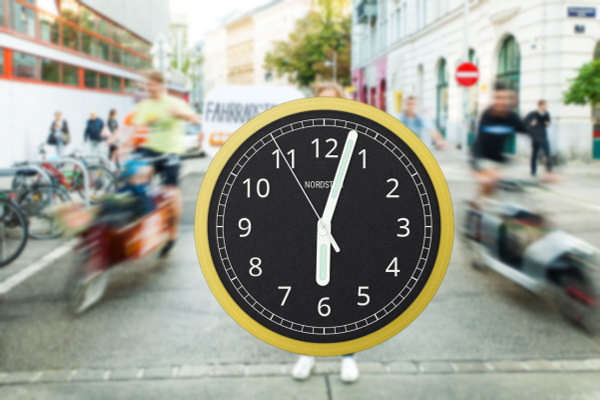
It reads **6:02:55**
